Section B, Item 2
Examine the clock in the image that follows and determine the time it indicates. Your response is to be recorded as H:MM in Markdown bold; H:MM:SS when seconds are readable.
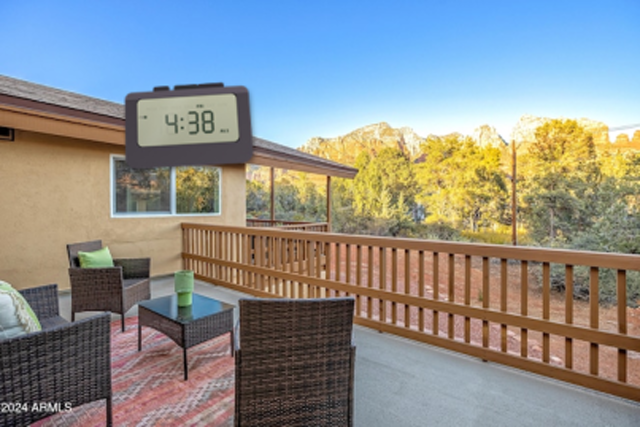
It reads **4:38**
